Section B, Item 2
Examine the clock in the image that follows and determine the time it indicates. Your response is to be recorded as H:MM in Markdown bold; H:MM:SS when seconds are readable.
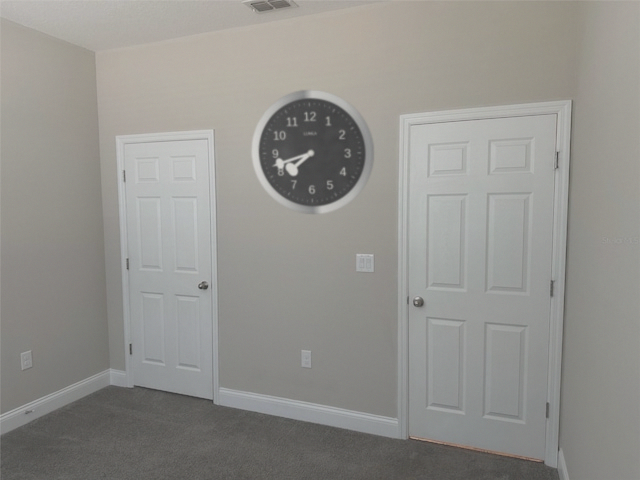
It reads **7:42**
